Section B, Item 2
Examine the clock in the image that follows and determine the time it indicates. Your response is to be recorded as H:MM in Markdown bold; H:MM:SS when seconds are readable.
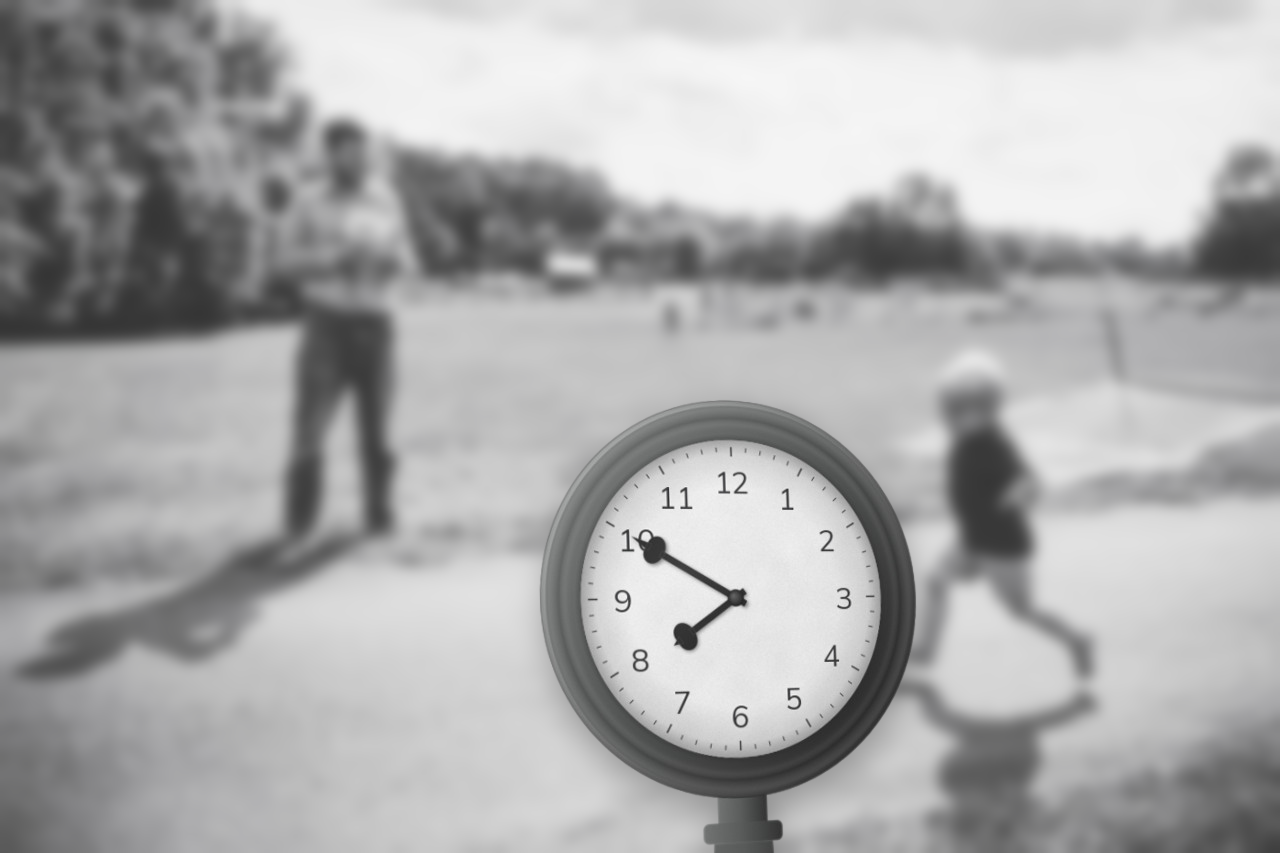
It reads **7:50**
